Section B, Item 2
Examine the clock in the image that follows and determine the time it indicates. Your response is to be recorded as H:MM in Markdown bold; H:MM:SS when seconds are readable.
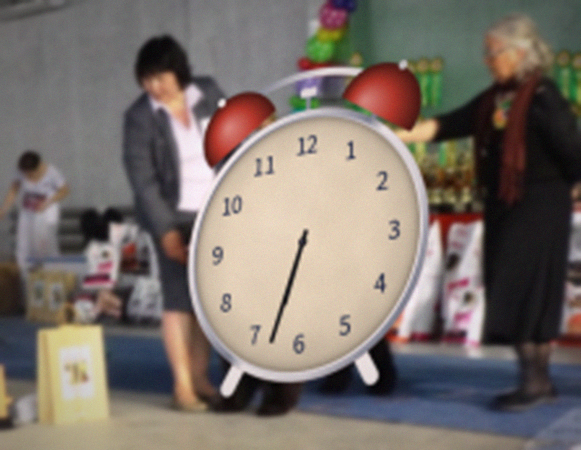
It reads **6:33**
